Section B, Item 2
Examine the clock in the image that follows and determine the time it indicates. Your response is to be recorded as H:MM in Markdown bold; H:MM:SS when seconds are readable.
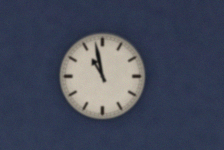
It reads **10:58**
